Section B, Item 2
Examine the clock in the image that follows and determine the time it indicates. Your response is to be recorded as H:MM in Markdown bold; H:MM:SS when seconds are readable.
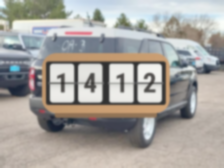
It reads **14:12**
